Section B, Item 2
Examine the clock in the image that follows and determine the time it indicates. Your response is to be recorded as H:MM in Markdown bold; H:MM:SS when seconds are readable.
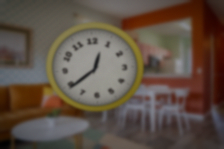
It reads **12:39**
